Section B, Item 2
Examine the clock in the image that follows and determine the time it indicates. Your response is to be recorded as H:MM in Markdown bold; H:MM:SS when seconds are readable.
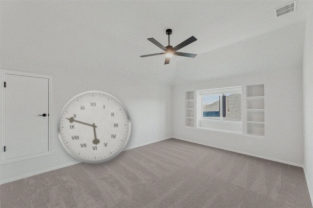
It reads **5:48**
